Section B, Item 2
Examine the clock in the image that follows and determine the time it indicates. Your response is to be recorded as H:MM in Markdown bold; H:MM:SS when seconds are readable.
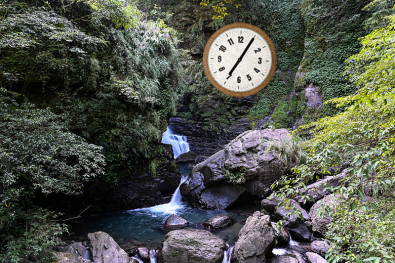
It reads **7:05**
